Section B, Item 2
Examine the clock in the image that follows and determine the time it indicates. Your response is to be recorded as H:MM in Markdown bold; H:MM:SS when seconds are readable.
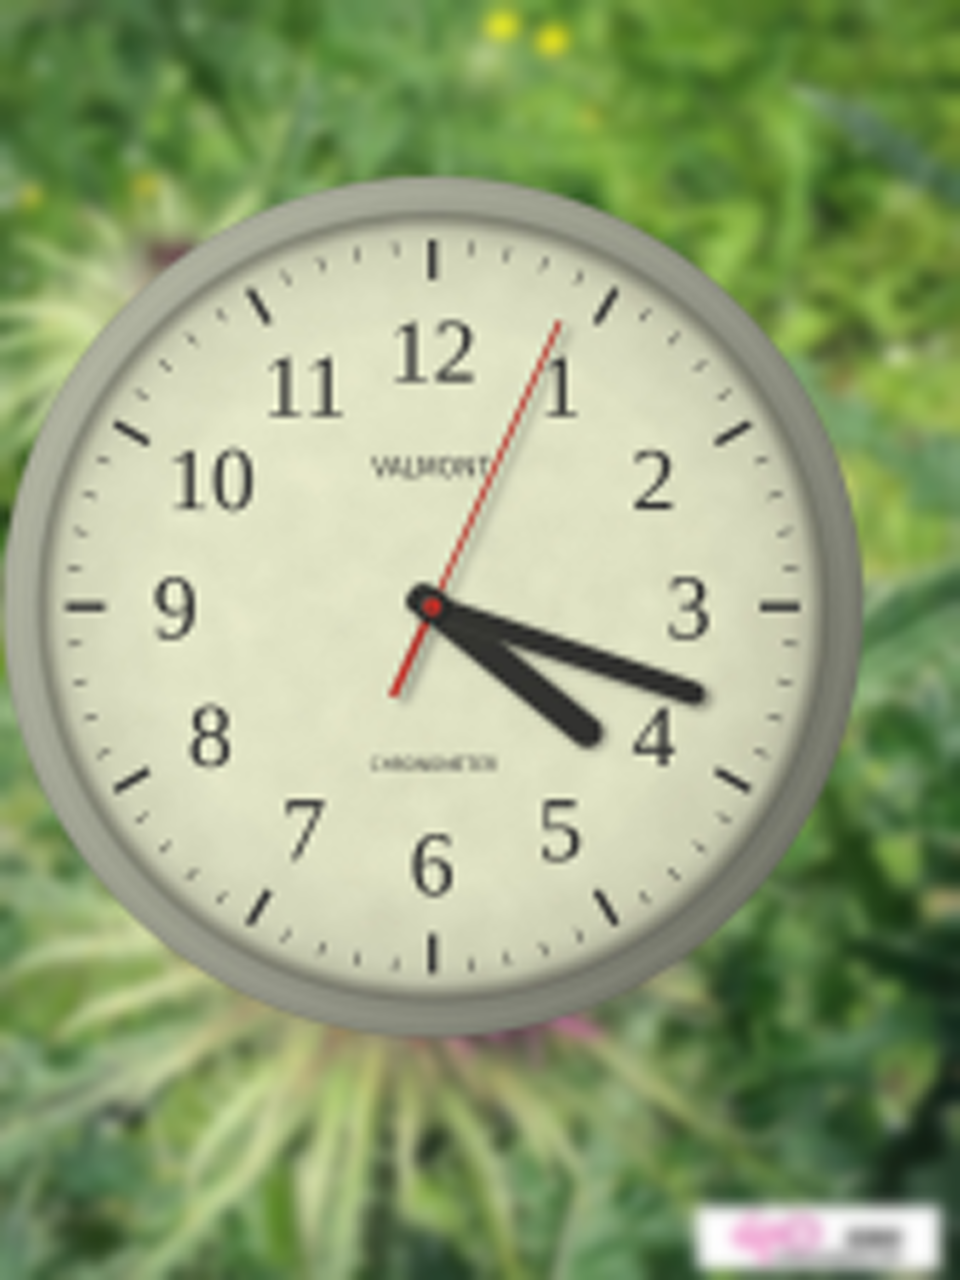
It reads **4:18:04**
